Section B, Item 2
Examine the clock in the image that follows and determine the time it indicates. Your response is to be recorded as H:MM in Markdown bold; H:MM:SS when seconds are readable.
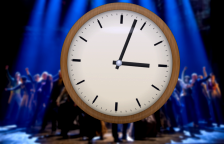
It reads **3:03**
